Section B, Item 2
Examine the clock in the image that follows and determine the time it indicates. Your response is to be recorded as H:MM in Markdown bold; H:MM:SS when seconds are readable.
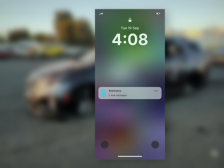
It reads **4:08**
